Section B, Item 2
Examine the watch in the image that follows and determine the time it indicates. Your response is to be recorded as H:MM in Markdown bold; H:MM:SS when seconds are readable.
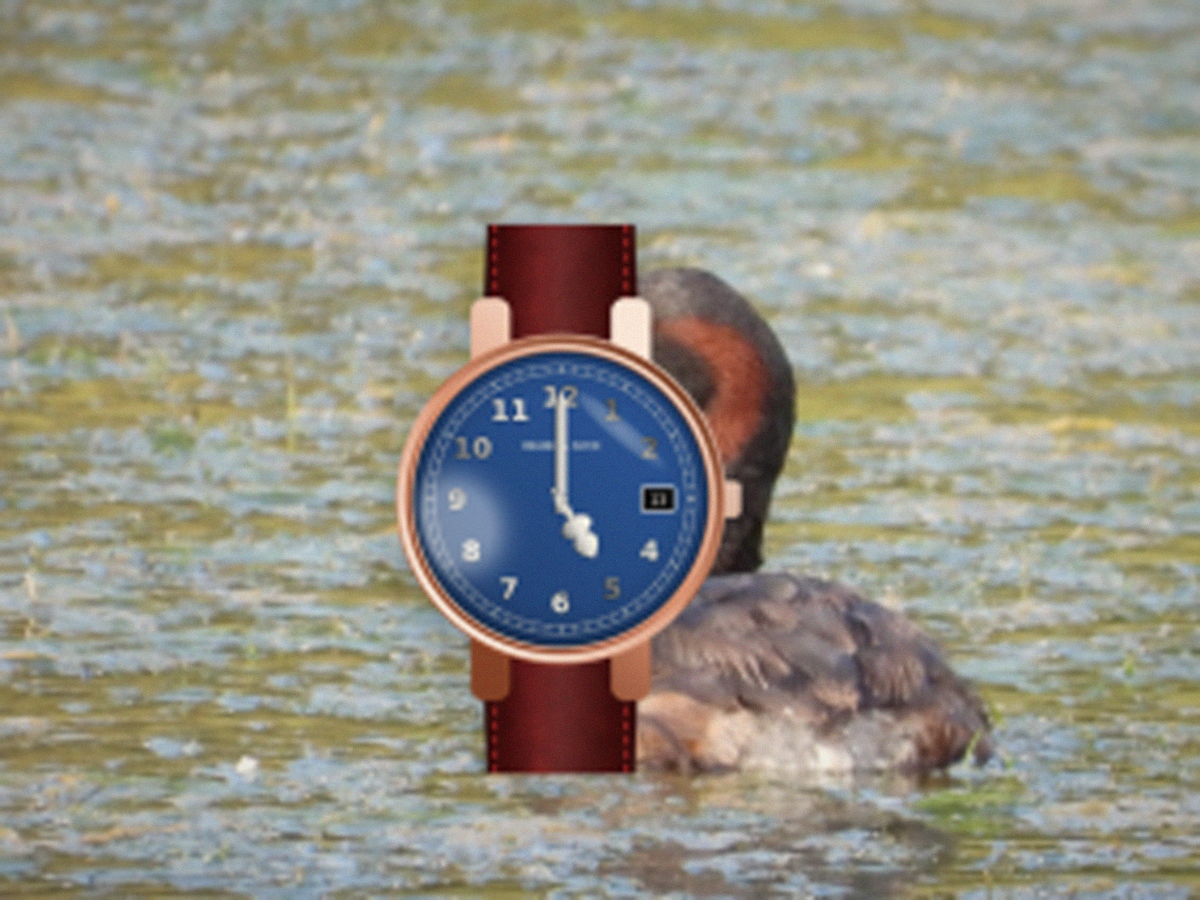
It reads **5:00**
